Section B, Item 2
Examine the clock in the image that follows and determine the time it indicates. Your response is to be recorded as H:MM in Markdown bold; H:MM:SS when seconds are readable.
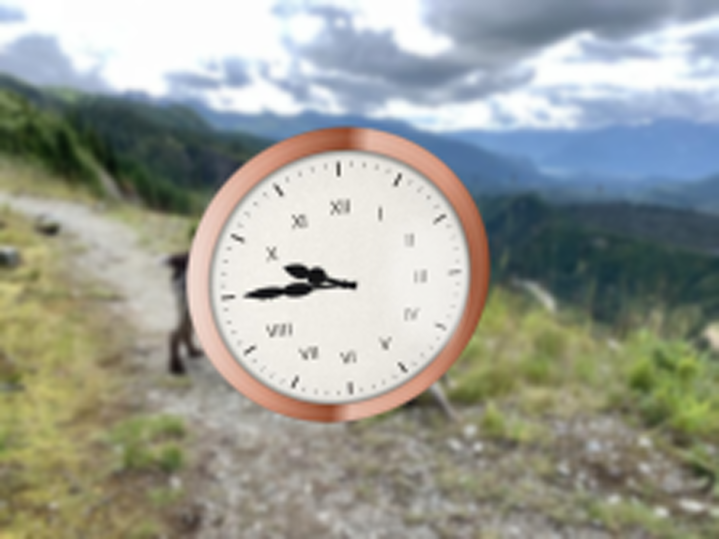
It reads **9:45**
